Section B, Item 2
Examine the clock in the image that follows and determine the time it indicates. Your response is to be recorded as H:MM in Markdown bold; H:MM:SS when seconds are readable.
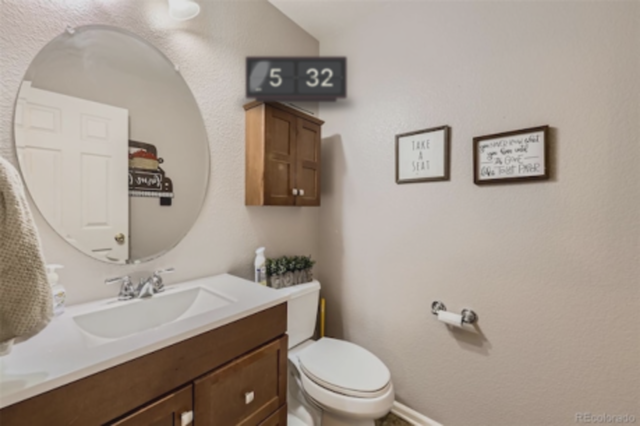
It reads **5:32**
